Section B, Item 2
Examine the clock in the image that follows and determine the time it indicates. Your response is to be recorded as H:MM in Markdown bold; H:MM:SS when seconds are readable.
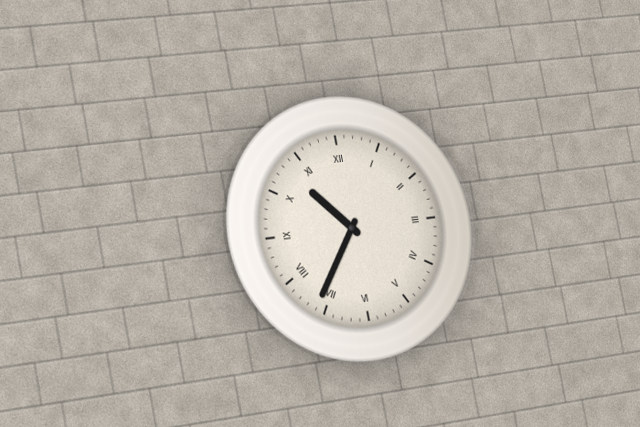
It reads **10:36**
